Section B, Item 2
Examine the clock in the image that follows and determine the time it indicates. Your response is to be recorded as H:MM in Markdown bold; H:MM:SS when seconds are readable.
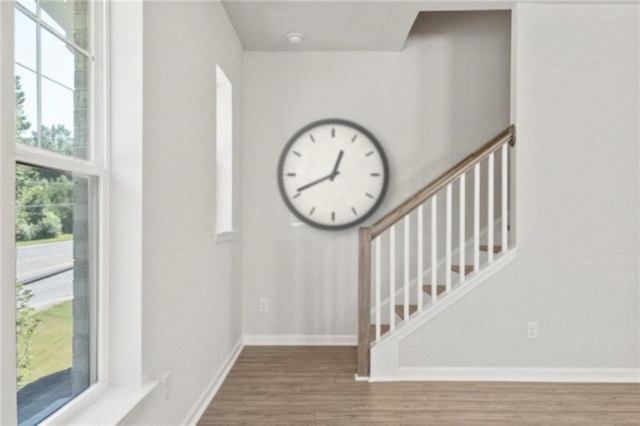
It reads **12:41**
